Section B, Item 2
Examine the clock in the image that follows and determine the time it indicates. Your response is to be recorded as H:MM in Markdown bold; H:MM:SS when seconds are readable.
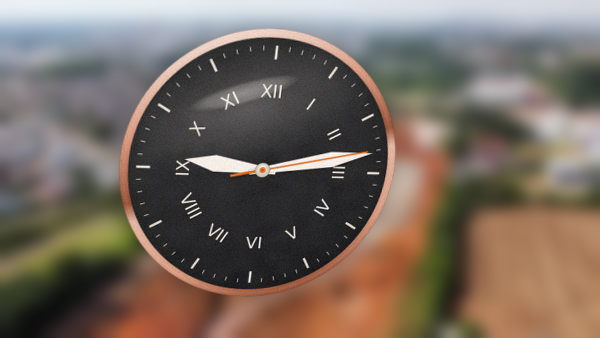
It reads **9:13:13**
